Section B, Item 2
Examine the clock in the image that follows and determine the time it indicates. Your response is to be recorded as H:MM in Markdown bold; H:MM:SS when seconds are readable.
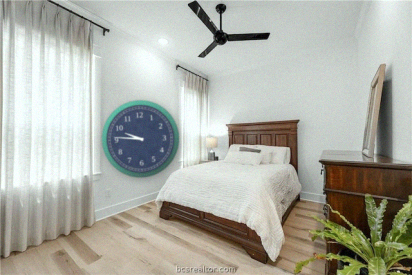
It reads **9:46**
